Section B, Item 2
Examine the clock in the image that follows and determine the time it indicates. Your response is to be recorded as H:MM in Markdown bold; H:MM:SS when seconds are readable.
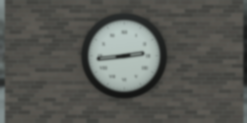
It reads **2:44**
